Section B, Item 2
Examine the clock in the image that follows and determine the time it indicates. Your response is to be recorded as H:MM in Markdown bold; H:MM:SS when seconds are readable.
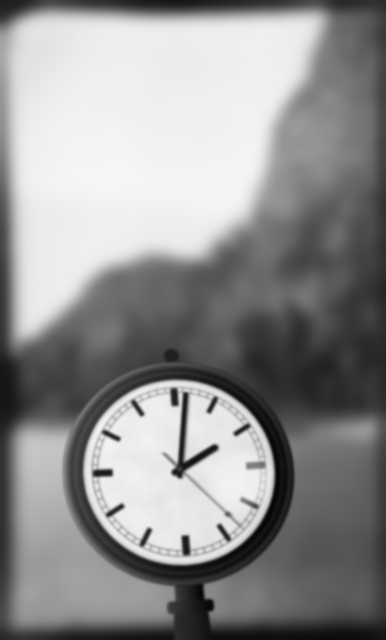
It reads **2:01:23**
